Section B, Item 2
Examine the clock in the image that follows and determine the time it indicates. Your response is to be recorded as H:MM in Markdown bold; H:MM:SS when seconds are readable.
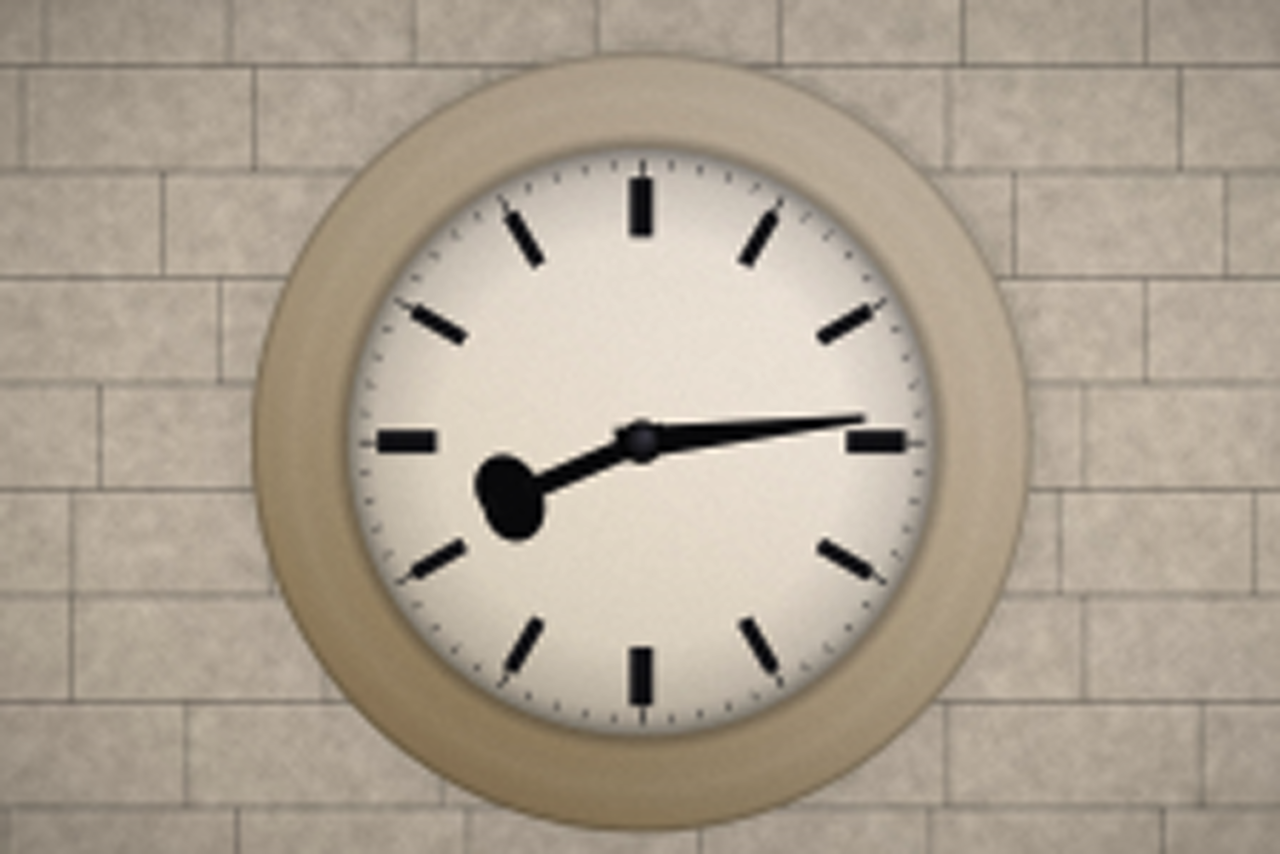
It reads **8:14**
